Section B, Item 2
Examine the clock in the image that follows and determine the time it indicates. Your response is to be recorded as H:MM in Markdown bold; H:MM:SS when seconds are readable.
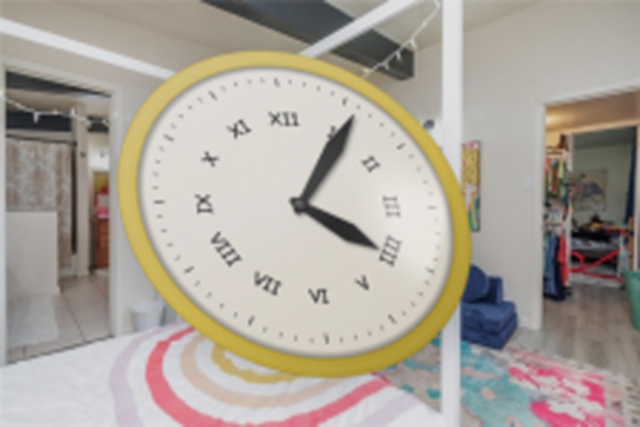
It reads **4:06**
